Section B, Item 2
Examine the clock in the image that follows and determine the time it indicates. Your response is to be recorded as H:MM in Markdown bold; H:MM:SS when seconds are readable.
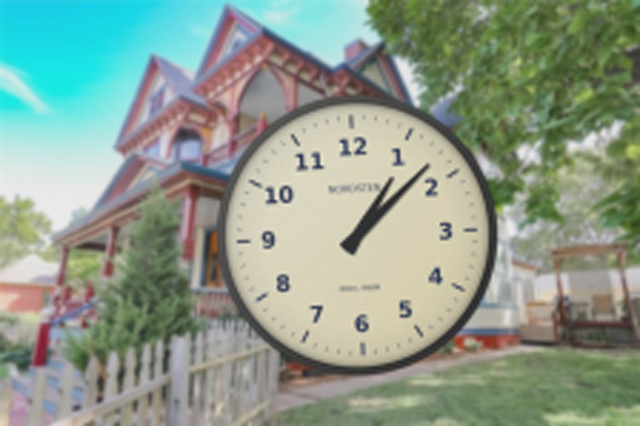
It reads **1:08**
